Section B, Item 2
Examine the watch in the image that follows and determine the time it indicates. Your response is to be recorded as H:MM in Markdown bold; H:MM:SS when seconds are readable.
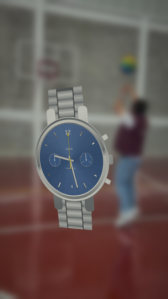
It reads **9:28**
